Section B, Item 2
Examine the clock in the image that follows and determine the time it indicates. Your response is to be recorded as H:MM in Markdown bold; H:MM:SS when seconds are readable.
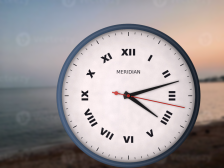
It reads **4:12:17**
